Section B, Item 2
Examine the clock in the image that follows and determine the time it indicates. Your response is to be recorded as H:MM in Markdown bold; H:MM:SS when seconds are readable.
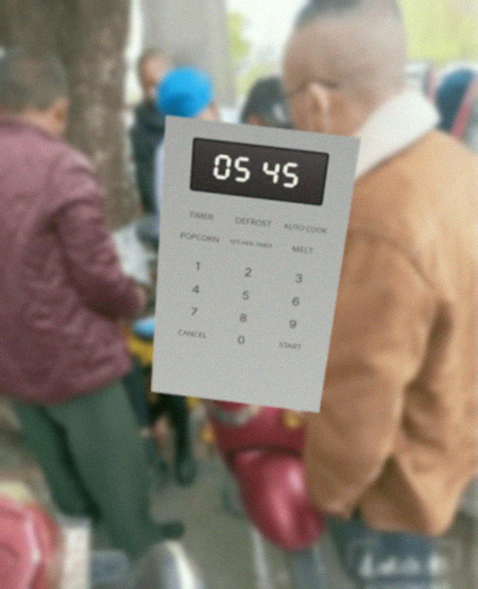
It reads **5:45**
